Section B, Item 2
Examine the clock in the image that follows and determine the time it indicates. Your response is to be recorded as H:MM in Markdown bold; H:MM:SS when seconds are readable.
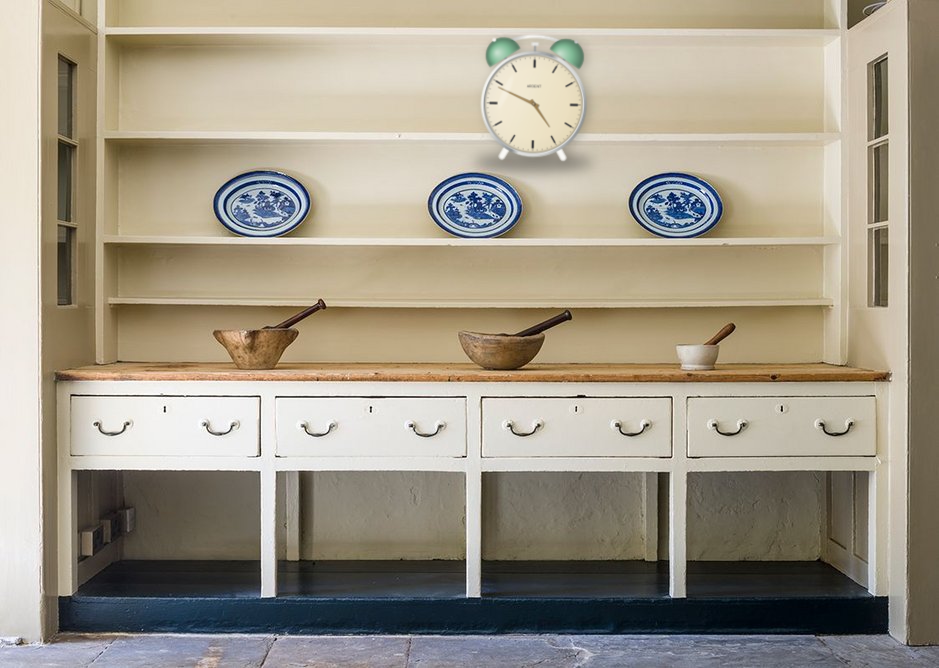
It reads **4:49**
